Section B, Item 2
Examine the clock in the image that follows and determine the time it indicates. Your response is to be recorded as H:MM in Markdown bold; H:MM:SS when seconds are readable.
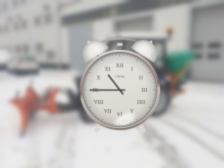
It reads **10:45**
